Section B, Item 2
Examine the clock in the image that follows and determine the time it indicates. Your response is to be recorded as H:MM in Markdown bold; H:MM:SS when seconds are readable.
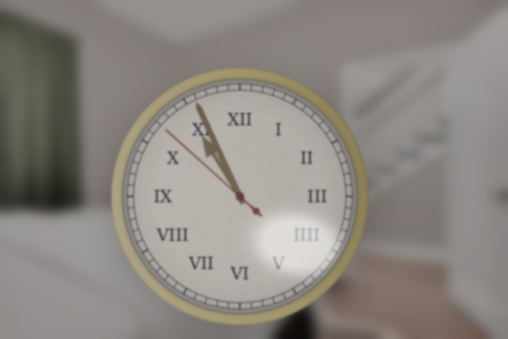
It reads **10:55:52**
